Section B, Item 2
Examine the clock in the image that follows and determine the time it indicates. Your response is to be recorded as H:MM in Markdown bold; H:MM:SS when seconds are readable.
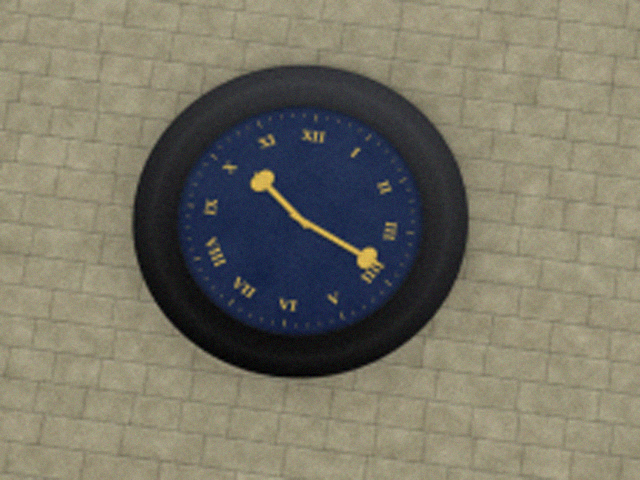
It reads **10:19**
